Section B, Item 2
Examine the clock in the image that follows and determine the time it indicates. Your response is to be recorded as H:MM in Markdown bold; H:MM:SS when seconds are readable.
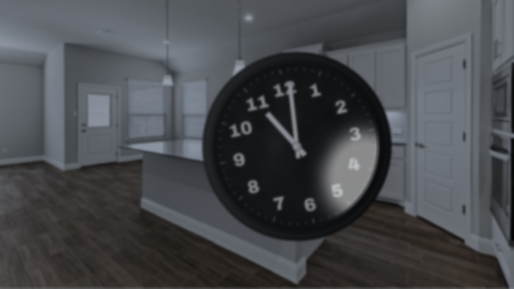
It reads **11:01**
